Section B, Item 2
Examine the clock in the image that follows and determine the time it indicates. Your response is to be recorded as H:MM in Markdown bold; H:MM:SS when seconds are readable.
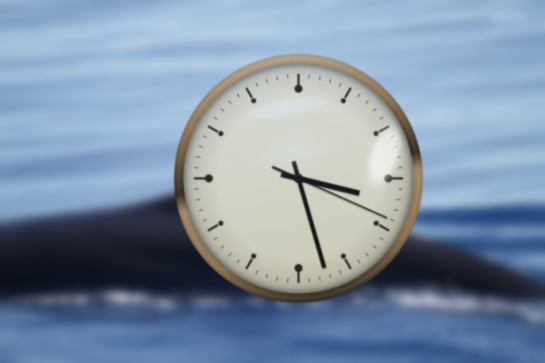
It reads **3:27:19**
